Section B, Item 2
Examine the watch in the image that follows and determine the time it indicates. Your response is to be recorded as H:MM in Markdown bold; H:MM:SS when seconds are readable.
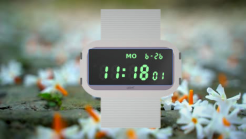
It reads **11:18:01**
